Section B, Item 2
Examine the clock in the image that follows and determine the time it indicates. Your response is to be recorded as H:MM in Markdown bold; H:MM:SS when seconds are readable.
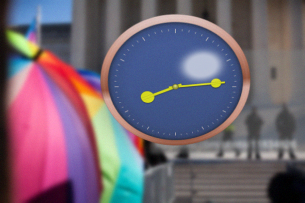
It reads **8:14**
